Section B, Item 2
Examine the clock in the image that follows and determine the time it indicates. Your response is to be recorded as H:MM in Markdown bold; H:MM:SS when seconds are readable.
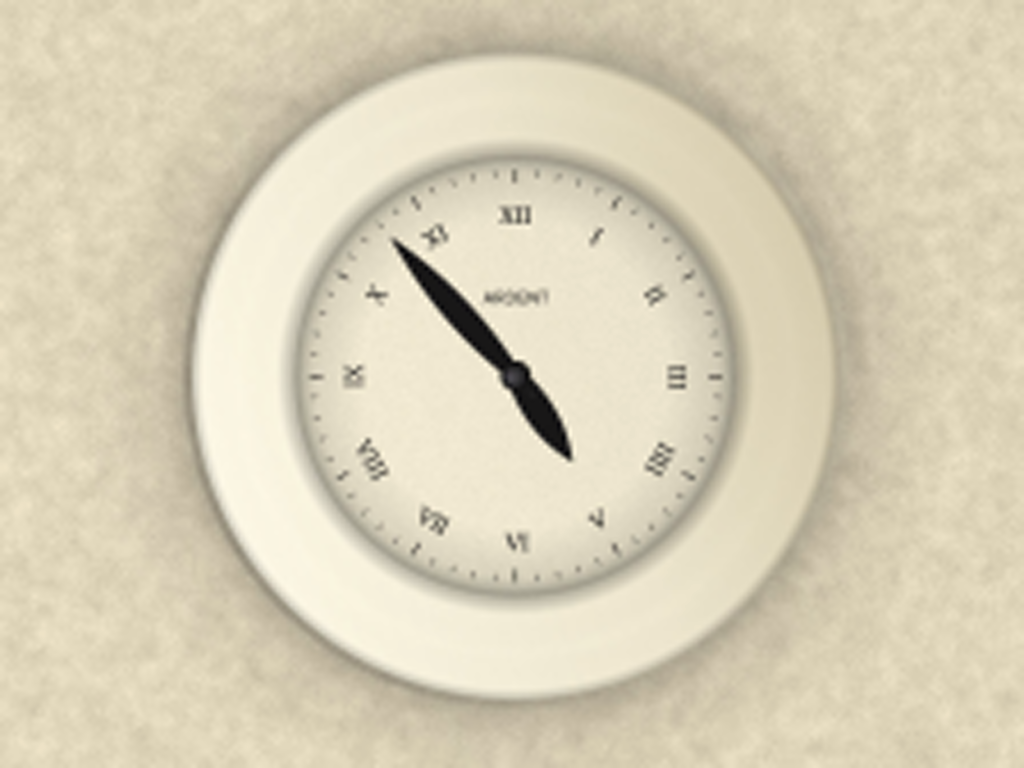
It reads **4:53**
